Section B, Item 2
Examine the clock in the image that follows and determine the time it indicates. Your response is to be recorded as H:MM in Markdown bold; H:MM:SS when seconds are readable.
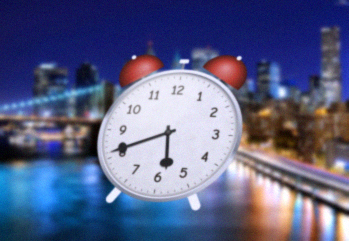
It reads **5:41**
